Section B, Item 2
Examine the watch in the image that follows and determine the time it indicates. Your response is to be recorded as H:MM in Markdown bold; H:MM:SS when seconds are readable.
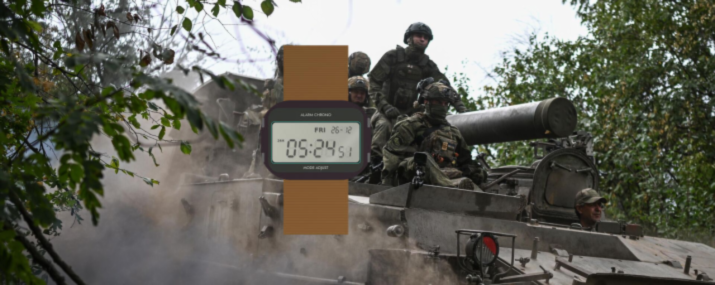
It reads **5:24:51**
